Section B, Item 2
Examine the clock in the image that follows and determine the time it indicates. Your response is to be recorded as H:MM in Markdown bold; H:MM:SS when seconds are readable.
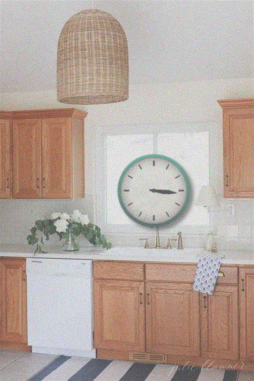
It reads **3:16**
